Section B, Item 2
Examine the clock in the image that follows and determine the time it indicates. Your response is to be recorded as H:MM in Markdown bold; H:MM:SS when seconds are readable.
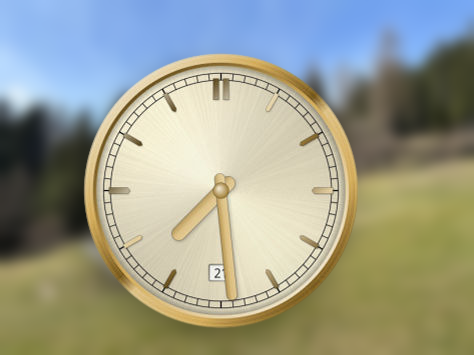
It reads **7:29**
